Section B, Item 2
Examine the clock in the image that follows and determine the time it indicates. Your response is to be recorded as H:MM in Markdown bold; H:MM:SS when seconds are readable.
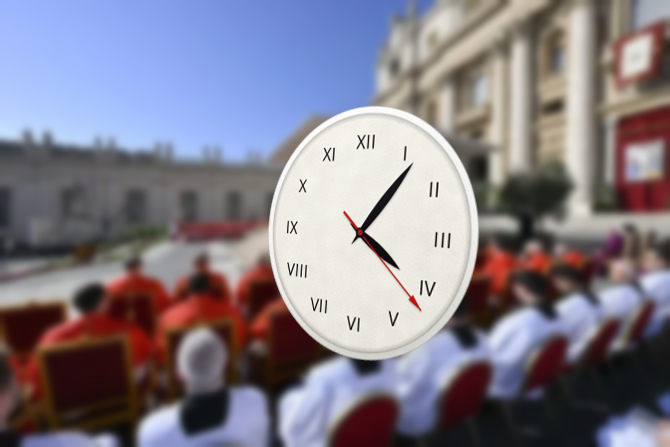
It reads **4:06:22**
